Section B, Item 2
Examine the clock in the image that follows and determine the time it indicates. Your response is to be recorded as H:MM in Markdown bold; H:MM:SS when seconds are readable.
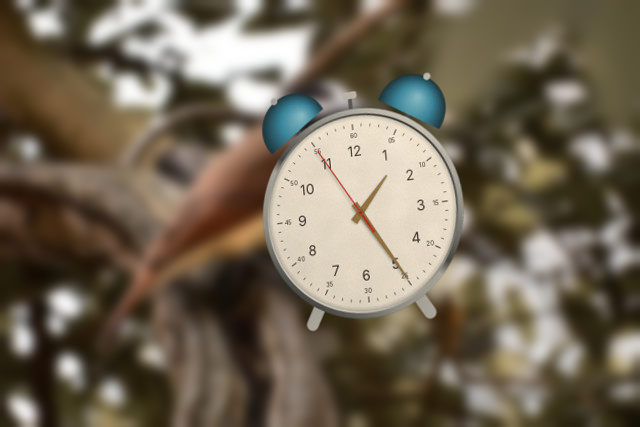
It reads **1:24:55**
